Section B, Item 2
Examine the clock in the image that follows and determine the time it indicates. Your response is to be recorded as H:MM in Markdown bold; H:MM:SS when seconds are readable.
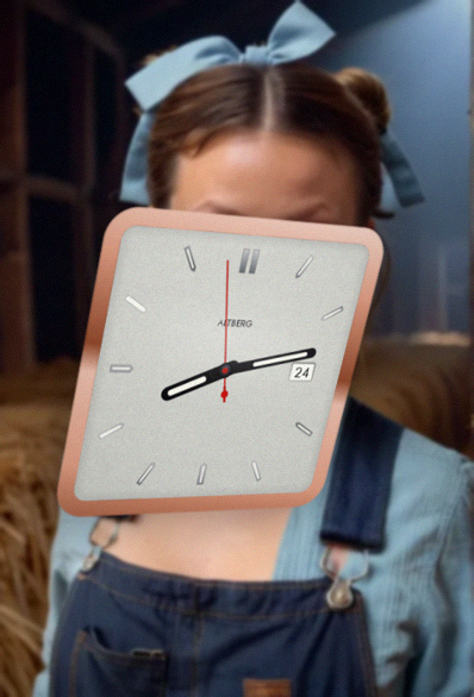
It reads **8:12:58**
